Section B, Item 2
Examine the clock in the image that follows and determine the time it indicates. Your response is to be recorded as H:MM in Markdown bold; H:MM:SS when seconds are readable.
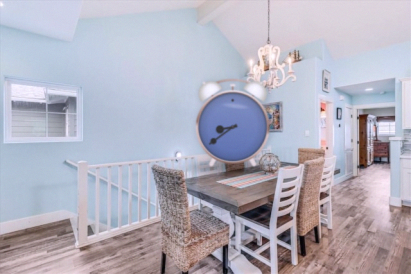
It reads **8:39**
